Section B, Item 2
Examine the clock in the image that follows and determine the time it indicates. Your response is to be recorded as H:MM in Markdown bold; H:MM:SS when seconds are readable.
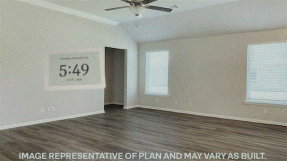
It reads **5:49**
